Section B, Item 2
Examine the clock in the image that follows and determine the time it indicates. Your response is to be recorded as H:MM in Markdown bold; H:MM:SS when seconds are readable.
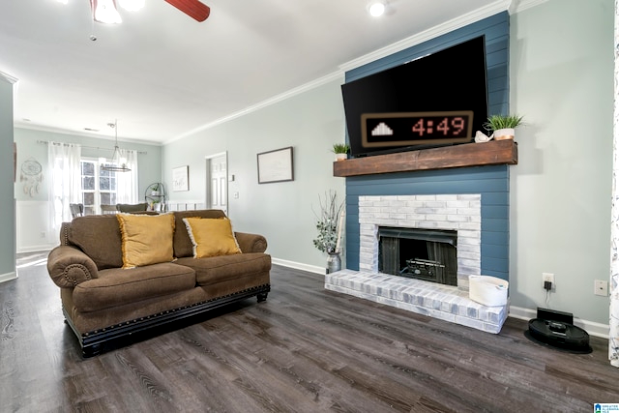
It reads **4:49**
